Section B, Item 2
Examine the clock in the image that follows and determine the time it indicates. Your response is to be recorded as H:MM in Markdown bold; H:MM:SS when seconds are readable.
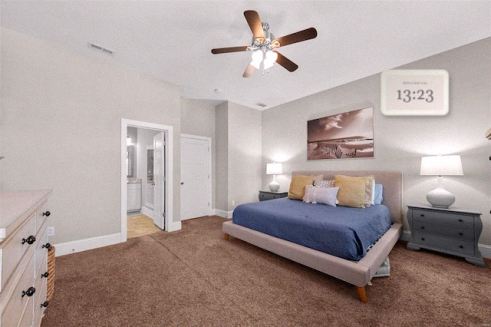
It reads **13:23**
